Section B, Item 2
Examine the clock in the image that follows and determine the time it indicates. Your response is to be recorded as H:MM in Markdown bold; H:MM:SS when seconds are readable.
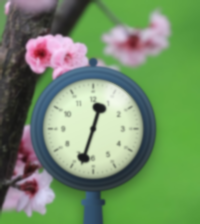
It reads **12:33**
